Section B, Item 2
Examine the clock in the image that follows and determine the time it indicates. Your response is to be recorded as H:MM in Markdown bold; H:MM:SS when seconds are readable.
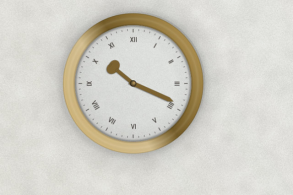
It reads **10:19**
